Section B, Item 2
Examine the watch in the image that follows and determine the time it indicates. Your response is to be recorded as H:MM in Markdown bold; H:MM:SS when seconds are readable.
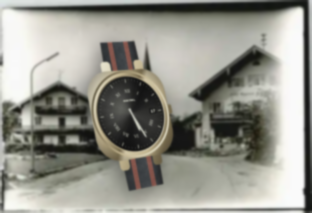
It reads **5:26**
